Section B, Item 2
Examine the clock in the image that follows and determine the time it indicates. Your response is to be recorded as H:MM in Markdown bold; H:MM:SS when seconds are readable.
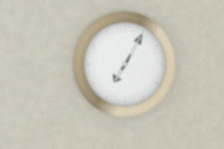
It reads **7:05**
